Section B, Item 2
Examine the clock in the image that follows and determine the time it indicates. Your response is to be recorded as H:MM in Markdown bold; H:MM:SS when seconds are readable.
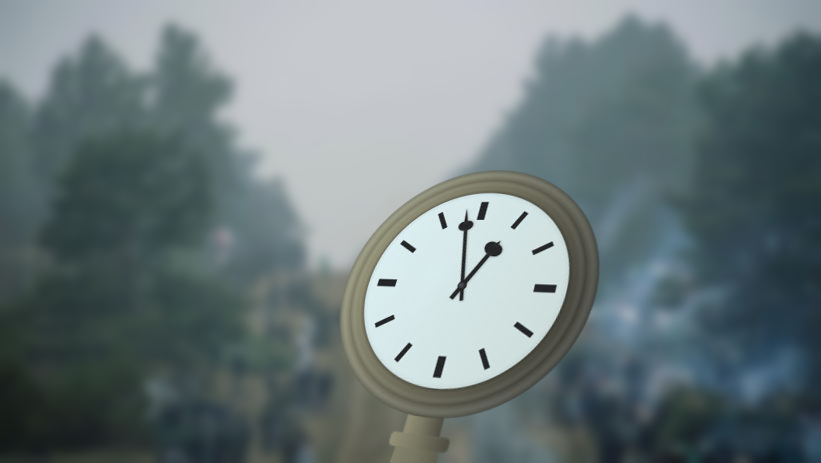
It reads **12:58**
